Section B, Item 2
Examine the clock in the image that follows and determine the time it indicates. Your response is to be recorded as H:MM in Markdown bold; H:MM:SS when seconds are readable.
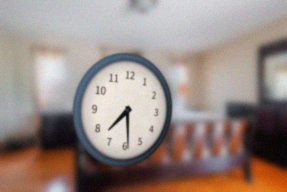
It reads **7:29**
